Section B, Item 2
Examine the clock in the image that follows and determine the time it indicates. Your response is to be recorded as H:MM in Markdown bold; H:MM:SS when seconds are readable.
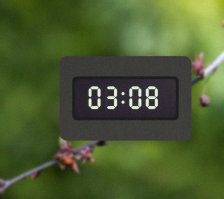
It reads **3:08**
